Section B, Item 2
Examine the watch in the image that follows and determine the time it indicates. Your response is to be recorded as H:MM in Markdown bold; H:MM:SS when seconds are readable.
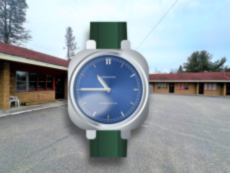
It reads **10:45**
